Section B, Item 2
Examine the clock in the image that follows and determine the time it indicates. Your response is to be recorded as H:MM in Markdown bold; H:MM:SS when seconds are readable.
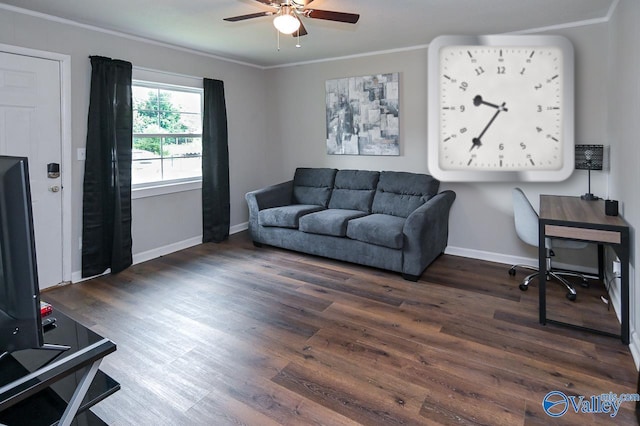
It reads **9:36**
